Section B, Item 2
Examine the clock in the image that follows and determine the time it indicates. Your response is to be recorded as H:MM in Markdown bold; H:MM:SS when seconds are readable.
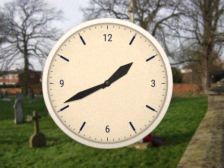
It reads **1:41**
